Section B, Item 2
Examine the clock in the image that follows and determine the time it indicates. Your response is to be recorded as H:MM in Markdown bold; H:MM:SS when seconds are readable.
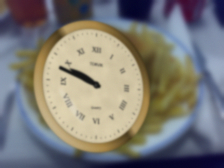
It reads **9:48**
